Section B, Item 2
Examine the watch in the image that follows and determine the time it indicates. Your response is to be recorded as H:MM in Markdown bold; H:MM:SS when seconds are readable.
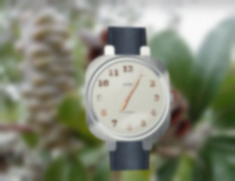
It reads **7:05**
